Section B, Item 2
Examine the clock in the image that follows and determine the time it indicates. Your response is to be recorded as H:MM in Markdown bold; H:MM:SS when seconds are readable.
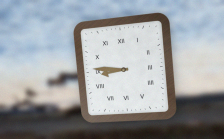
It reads **8:46**
